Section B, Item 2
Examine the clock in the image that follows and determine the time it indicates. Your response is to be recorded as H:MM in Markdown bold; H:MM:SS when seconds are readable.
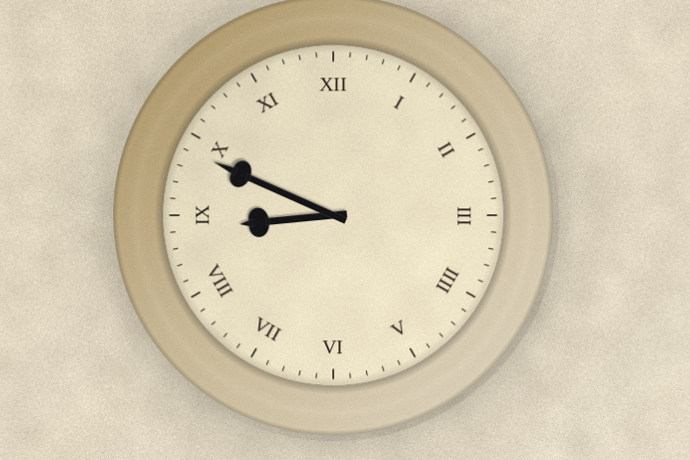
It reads **8:49**
